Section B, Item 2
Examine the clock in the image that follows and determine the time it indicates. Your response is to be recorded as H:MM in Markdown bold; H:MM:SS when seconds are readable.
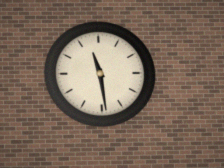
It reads **11:29**
